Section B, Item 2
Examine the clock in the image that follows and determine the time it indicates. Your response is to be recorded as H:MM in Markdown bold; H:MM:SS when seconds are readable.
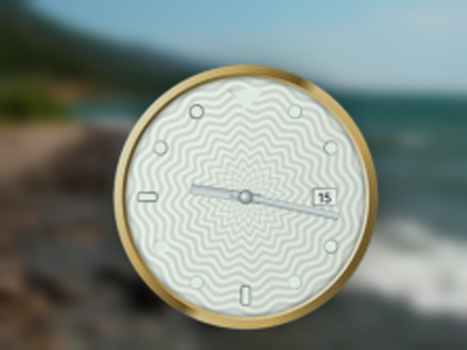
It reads **9:17**
